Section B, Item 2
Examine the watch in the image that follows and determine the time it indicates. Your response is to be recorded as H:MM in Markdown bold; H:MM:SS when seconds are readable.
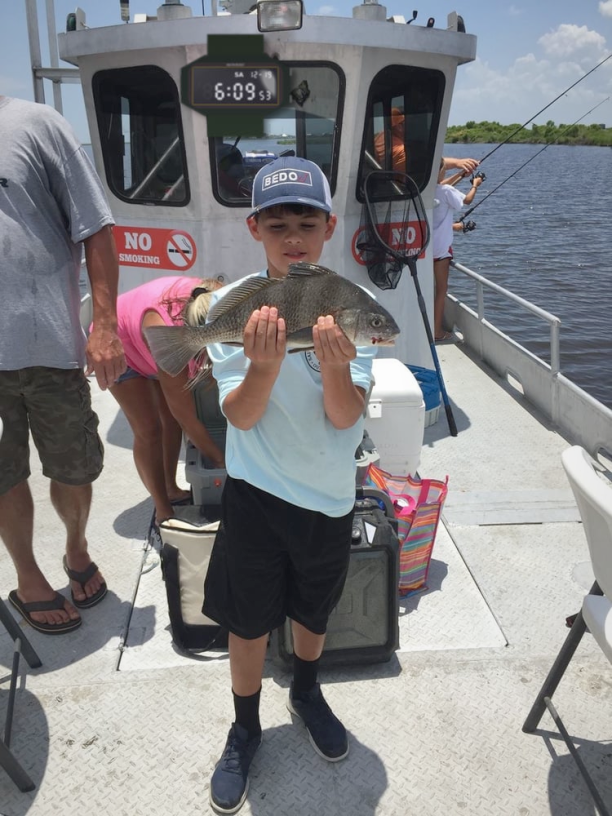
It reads **6:09**
